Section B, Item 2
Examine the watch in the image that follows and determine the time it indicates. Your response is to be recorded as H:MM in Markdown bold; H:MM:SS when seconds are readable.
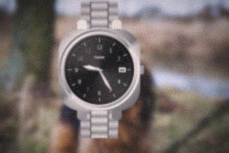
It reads **9:25**
